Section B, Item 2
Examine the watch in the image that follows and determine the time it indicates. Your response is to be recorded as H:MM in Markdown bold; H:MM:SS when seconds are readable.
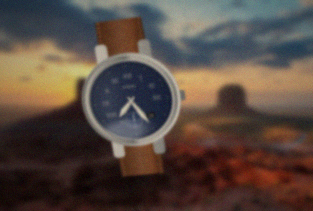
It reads **7:25**
